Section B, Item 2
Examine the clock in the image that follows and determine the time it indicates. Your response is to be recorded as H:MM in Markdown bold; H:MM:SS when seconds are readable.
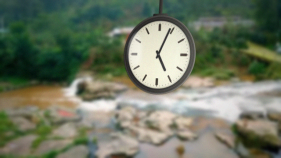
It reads **5:04**
